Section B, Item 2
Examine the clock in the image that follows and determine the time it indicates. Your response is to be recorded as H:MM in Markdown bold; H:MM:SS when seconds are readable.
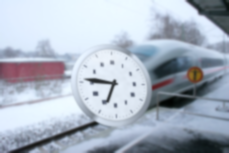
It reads **6:46**
